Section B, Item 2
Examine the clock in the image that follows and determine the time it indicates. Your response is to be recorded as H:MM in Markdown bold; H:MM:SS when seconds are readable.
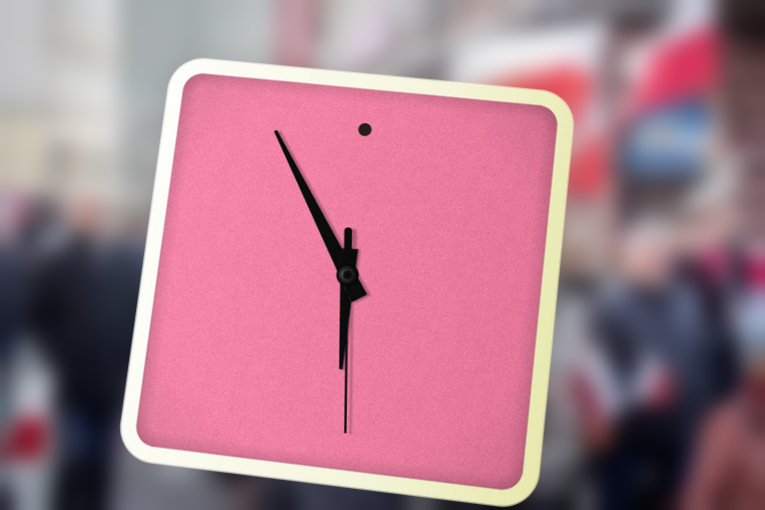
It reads **5:54:29**
